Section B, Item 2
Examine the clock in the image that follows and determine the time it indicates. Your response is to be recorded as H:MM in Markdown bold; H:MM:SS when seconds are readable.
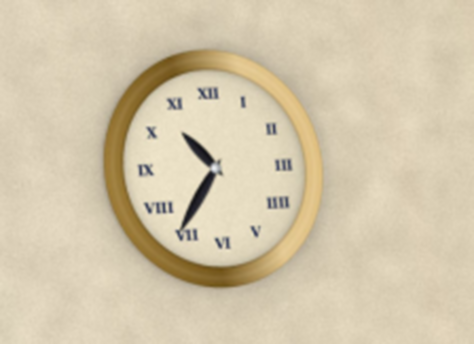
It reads **10:36**
